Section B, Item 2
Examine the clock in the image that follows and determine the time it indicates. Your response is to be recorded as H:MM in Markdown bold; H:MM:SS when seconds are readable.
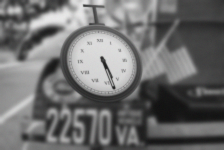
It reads **5:28**
